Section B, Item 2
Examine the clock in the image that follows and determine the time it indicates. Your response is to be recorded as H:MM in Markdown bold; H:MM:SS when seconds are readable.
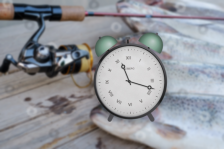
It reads **11:18**
